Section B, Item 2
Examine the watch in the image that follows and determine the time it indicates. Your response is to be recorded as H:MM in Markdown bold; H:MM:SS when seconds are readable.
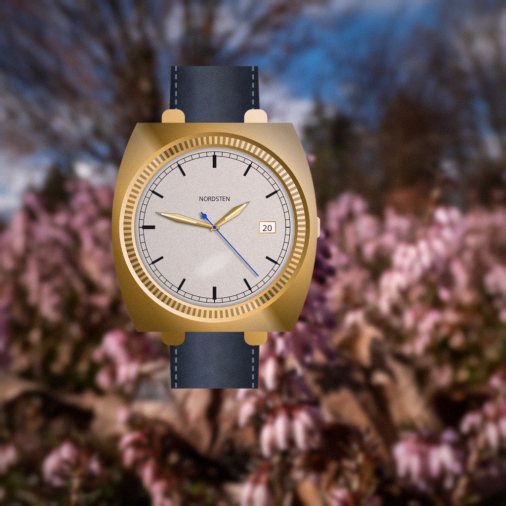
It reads **1:47:23**
